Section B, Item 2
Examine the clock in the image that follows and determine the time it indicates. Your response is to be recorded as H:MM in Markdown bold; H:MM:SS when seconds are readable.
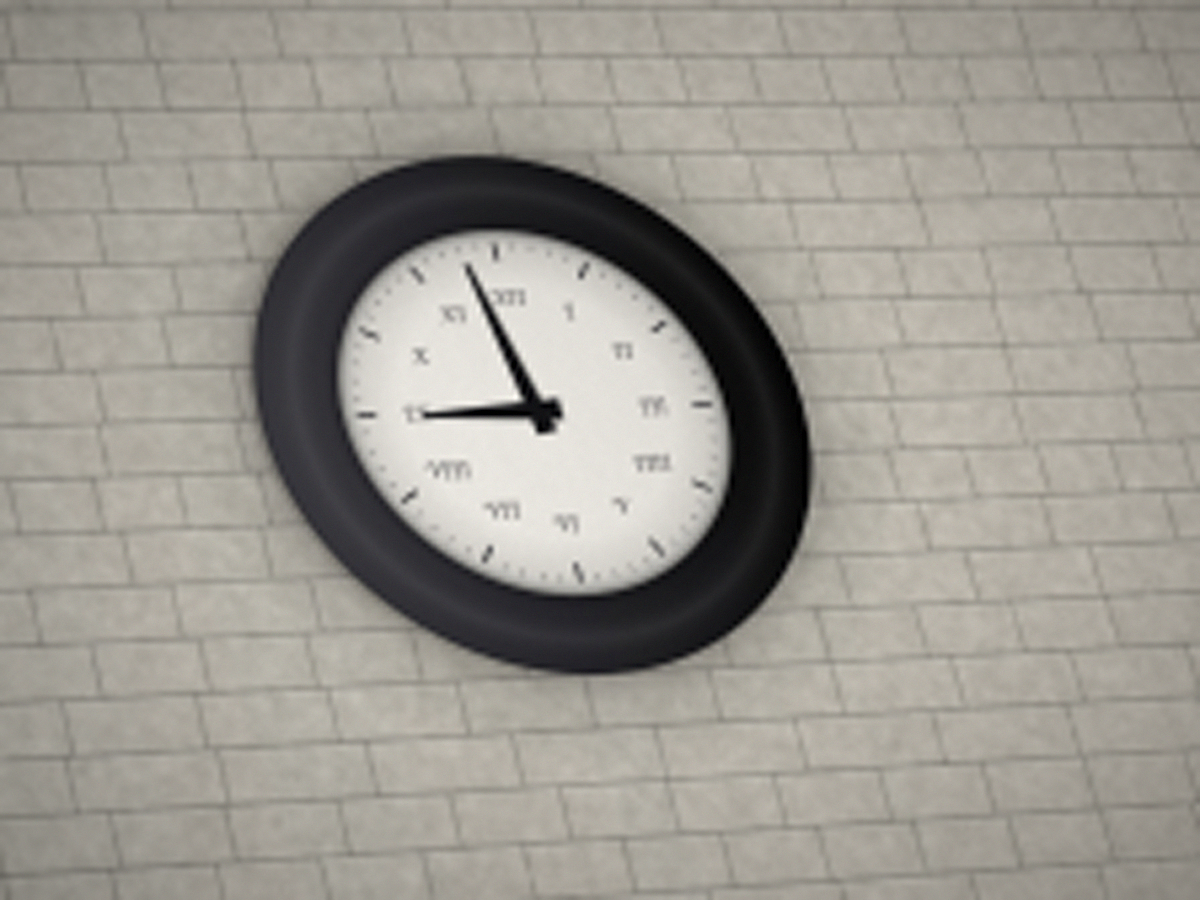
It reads **8:58**
